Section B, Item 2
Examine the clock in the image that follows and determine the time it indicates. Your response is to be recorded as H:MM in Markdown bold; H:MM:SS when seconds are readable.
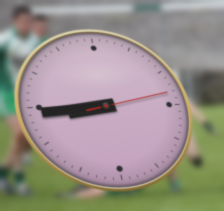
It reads **8:44:13**
